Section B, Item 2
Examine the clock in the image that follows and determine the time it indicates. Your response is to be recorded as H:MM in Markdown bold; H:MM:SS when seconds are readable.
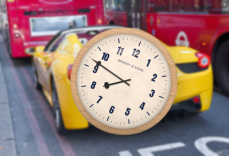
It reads **7:47**
